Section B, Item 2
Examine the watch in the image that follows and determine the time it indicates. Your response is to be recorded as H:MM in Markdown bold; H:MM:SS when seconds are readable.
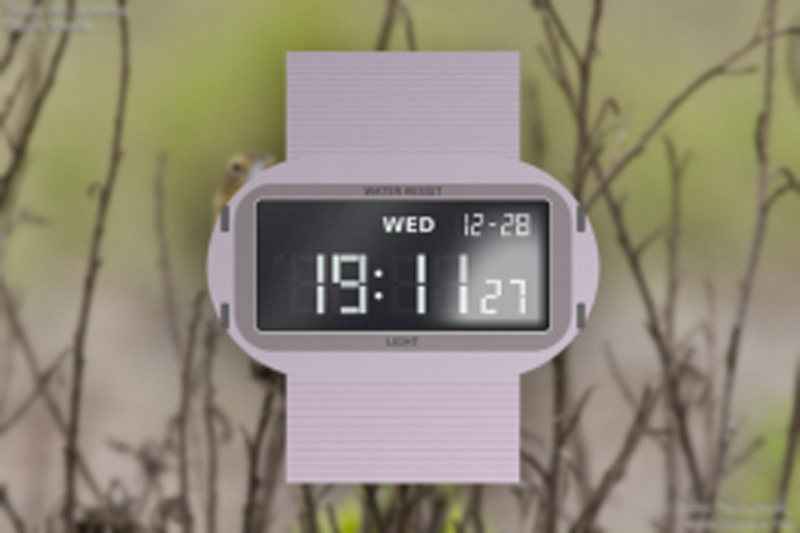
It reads **19:11:27**
